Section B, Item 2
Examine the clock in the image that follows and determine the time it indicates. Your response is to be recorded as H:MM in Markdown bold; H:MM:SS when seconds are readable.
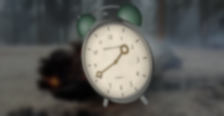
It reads **1:41**
